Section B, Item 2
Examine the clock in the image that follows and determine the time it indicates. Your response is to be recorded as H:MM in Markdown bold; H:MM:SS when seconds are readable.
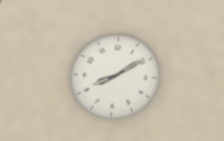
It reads **8:09**
